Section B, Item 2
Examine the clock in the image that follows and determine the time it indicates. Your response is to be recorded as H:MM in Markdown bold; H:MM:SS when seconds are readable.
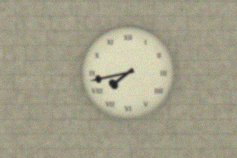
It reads **7:43**
